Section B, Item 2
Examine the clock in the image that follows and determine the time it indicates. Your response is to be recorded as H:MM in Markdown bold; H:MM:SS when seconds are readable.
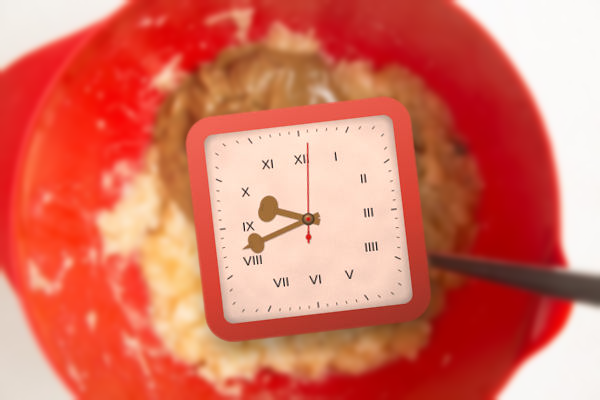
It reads **9:42:01**
